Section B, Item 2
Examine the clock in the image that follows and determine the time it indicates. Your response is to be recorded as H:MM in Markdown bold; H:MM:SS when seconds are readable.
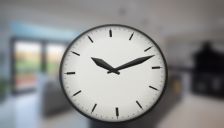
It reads **10:12**
